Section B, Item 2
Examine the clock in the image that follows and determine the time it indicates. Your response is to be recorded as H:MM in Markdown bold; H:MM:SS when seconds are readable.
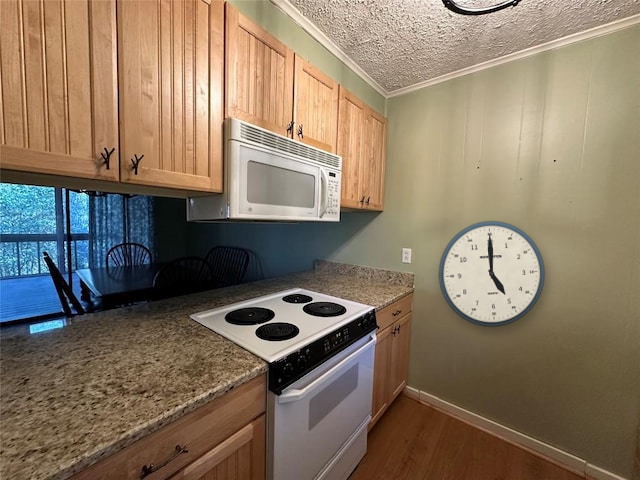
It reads **5:00**
